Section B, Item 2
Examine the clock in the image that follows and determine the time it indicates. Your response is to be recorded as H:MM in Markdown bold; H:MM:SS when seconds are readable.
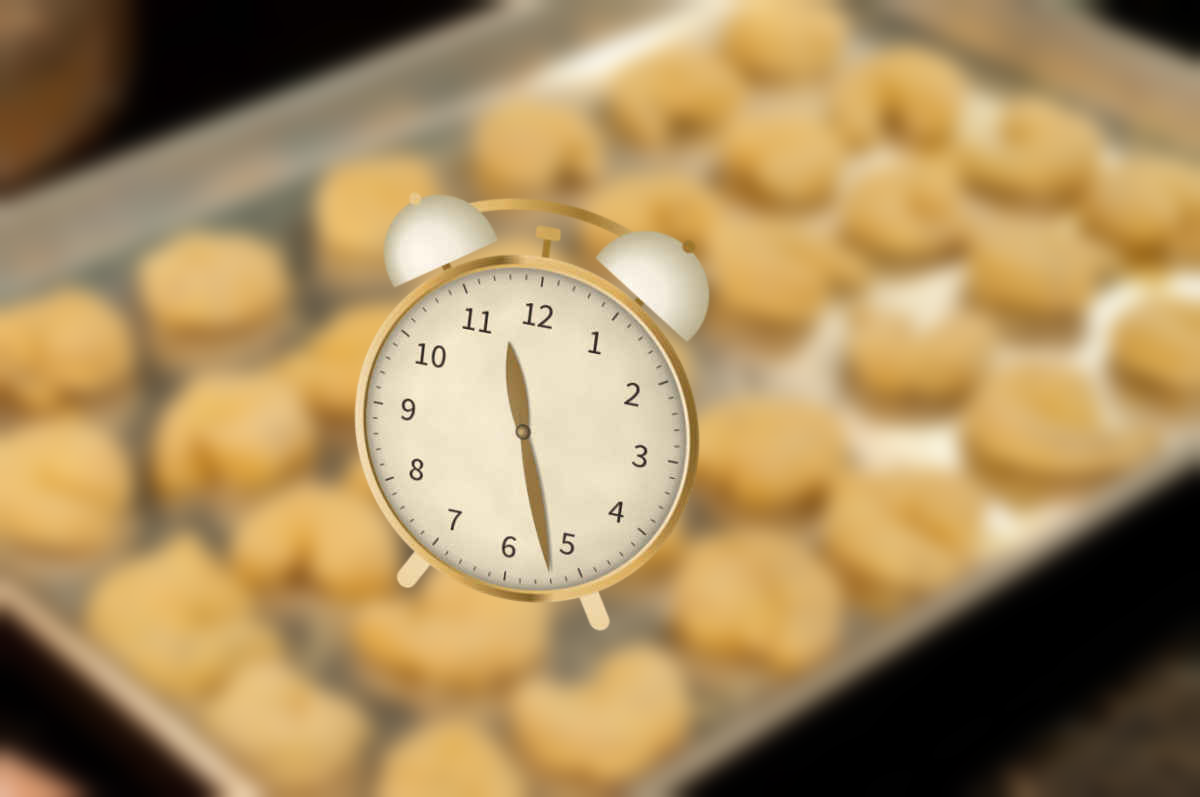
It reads **11:27**
